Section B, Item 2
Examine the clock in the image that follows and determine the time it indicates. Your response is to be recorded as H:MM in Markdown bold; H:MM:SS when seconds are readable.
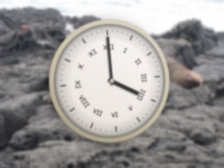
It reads **4:00**
